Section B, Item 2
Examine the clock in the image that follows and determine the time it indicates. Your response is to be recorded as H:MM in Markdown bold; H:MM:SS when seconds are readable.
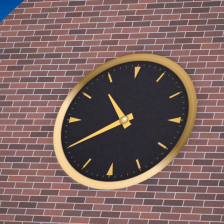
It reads **10:40**
